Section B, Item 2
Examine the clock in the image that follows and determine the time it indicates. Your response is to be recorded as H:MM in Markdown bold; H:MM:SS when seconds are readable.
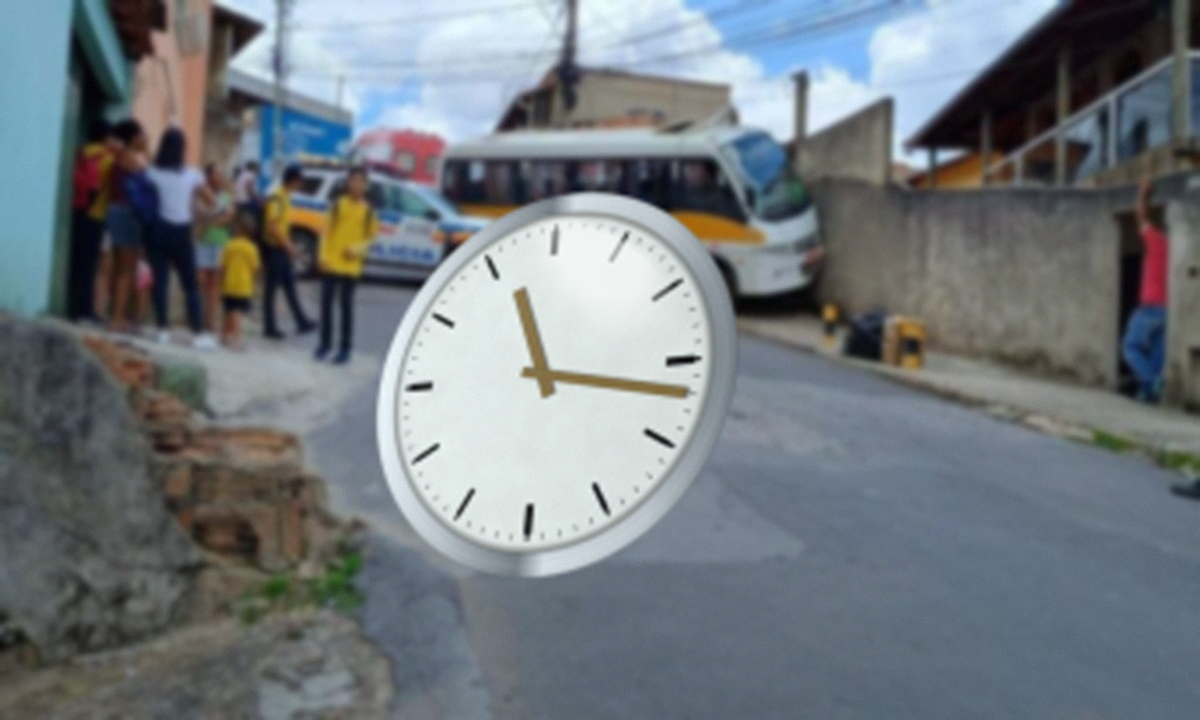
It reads **11:17**
